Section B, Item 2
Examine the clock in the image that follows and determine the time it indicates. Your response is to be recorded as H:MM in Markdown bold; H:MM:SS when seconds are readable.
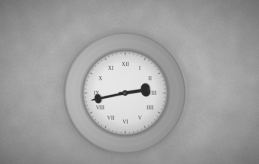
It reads **2:43**
